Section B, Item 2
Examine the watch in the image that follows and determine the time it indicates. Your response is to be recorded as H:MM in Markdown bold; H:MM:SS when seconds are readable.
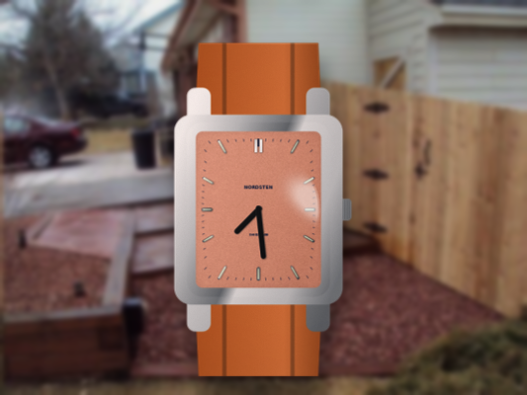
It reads **7:29**
